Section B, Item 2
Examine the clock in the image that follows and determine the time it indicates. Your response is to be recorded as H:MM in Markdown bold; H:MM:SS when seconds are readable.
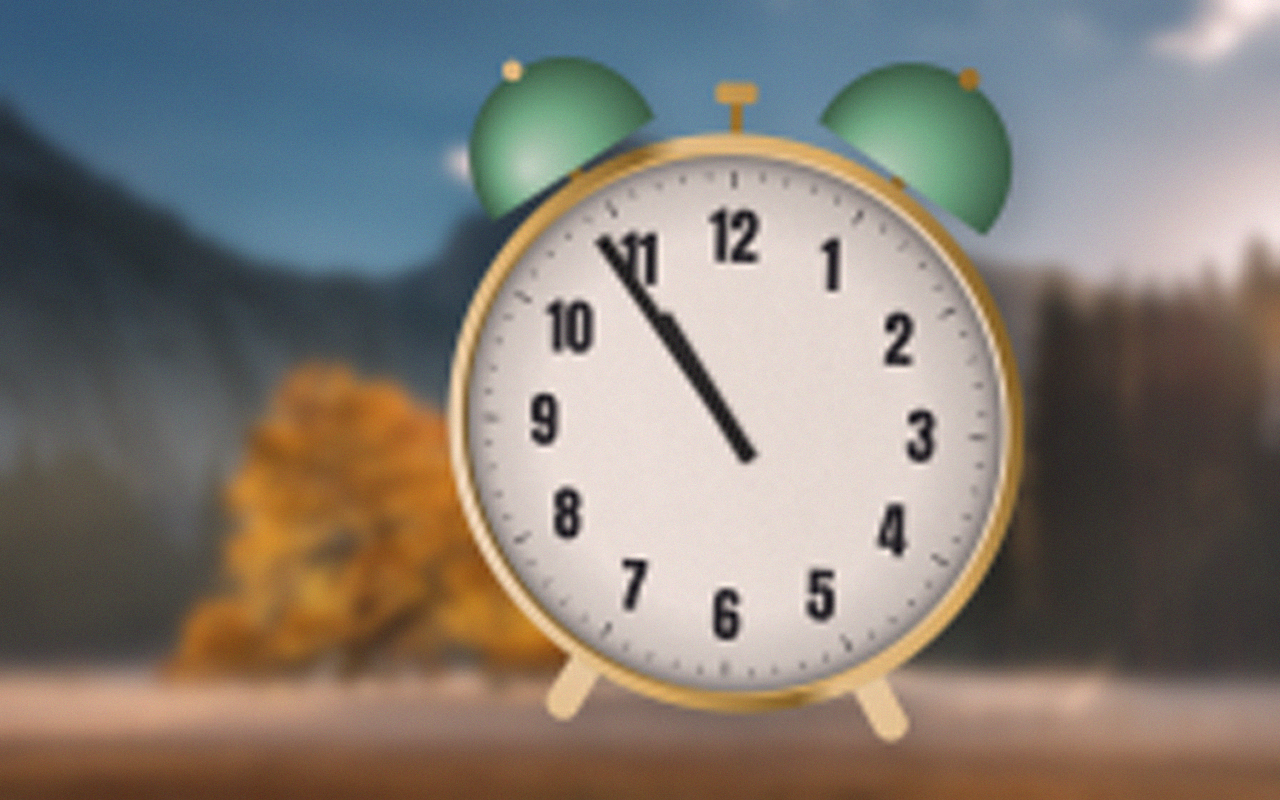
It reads **10:54**
